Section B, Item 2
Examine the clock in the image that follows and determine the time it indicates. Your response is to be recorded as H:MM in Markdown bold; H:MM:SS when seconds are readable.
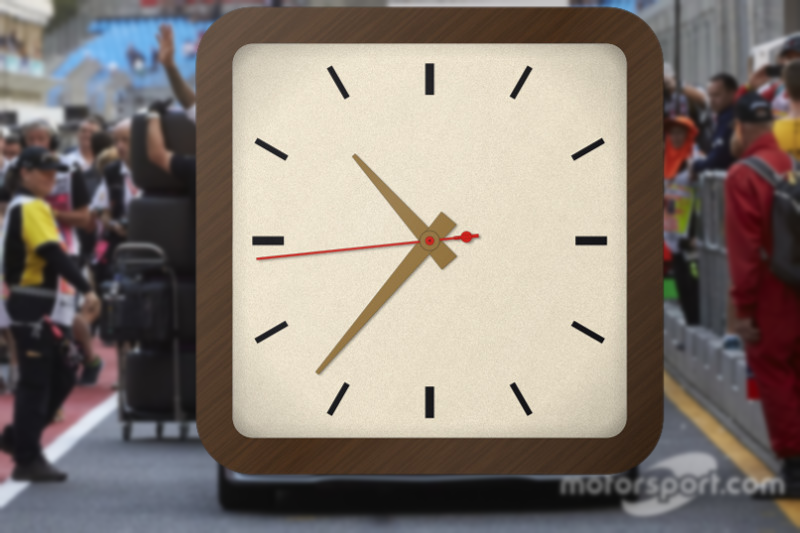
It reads **10:36:44**
